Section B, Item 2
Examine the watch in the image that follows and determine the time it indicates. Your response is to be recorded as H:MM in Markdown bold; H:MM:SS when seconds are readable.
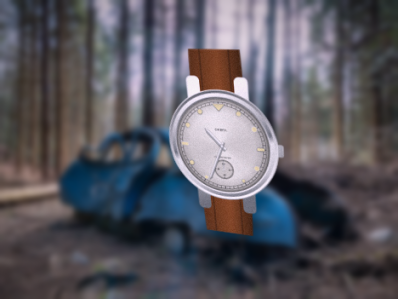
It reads **10:34**
